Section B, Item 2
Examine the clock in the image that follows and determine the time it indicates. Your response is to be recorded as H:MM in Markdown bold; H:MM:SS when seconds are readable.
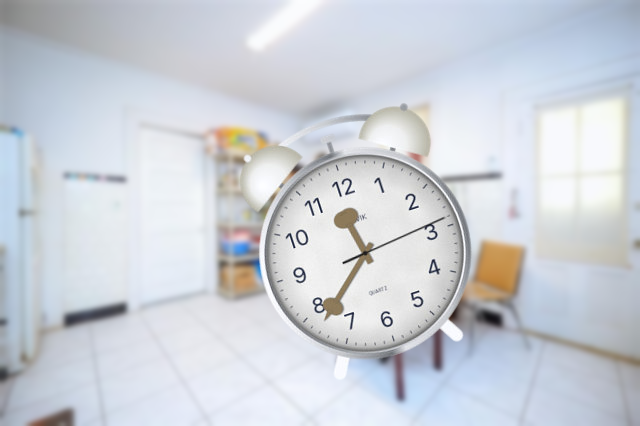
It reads **11:38:14**
